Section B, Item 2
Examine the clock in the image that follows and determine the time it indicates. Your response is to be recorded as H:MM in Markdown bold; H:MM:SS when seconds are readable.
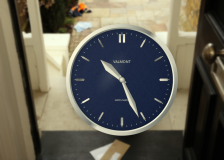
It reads **10:26**
